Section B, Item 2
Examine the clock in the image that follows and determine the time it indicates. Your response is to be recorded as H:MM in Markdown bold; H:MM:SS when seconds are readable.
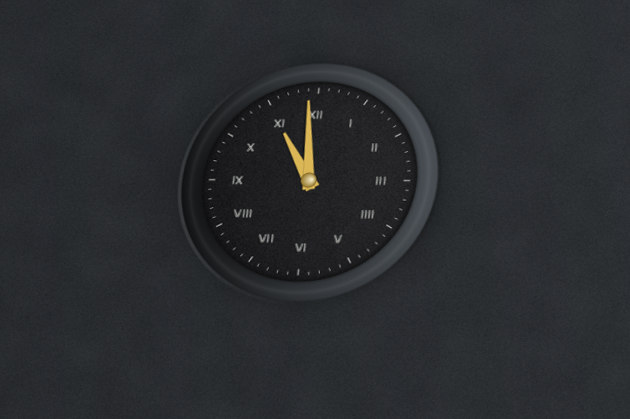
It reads **10:59**
